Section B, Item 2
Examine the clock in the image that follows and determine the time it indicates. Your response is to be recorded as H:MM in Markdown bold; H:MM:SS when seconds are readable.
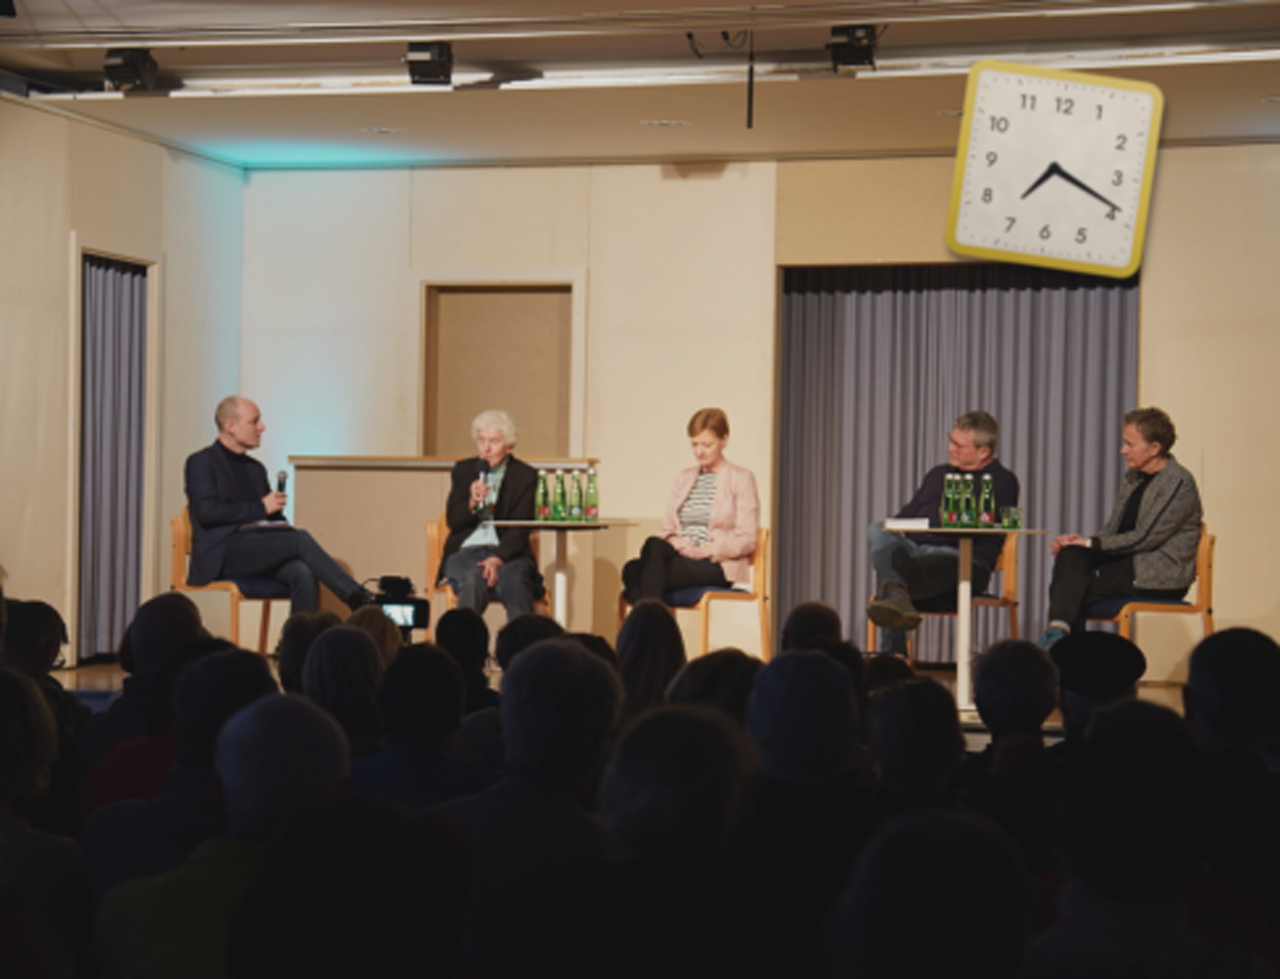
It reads **7:19**
